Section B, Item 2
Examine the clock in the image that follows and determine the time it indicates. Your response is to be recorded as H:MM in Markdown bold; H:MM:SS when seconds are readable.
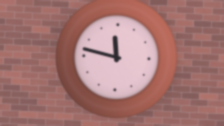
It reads **11:47**
